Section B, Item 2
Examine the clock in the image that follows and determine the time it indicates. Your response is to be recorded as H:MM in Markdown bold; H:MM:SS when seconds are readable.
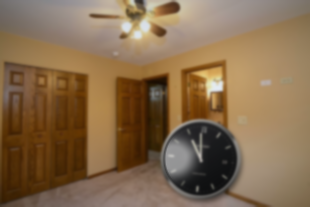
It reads **10:59**
